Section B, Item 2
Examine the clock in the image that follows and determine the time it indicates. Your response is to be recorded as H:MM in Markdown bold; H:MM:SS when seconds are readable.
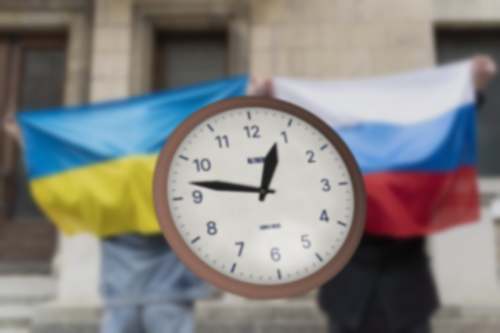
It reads **12:47**
